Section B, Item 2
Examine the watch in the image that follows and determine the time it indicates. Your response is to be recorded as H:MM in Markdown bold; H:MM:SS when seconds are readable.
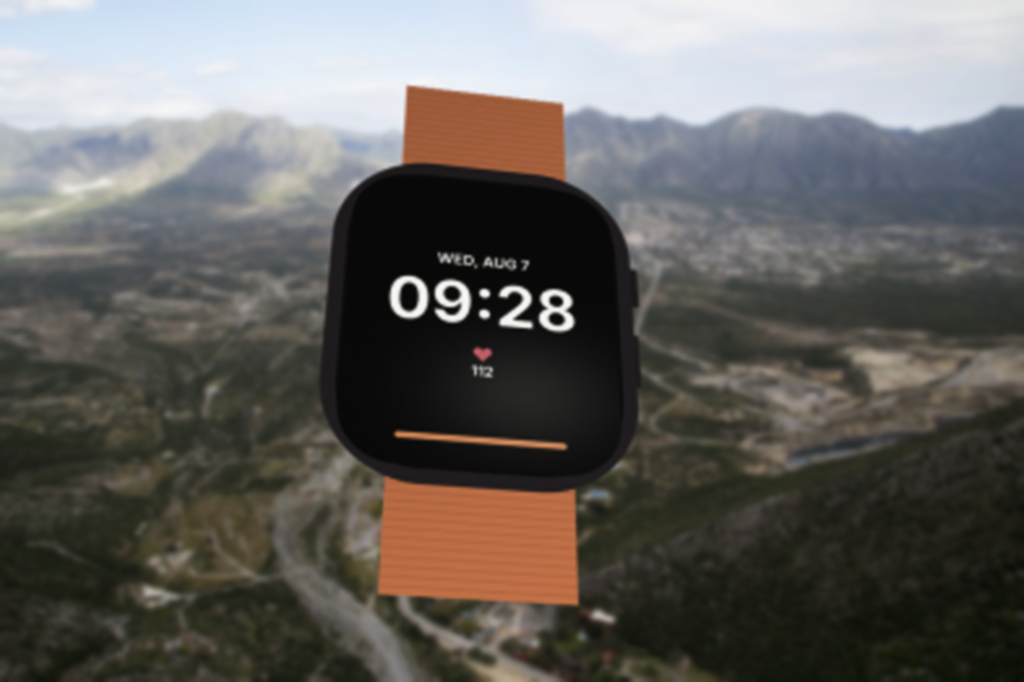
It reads **9:28**
